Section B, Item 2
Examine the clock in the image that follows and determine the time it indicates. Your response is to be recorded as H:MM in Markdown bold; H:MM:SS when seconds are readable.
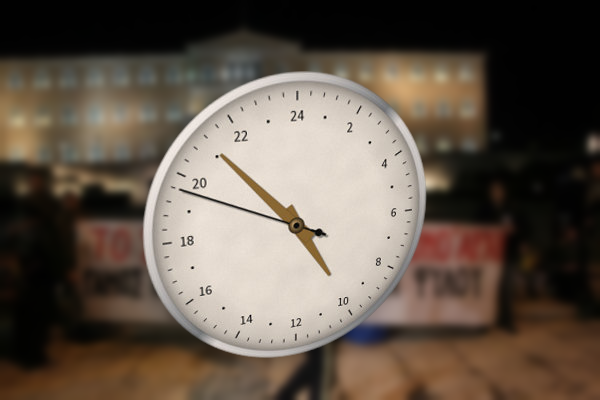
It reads **9:52:49**
